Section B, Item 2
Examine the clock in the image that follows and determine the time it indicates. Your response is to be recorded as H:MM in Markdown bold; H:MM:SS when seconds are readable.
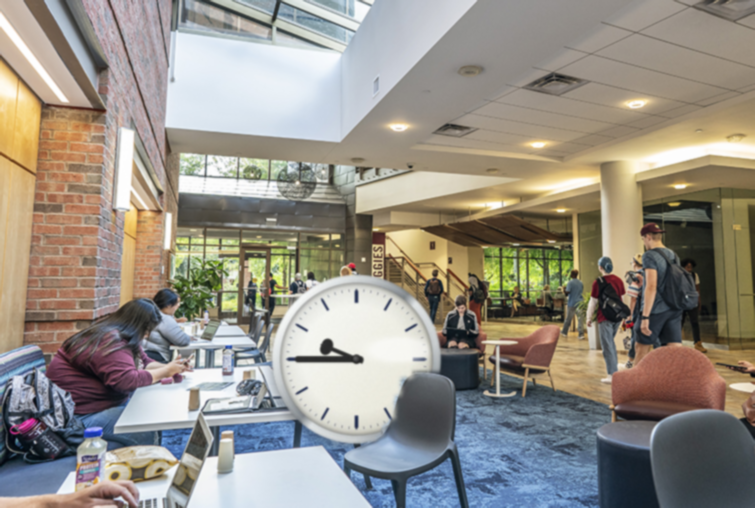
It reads **9:45**
